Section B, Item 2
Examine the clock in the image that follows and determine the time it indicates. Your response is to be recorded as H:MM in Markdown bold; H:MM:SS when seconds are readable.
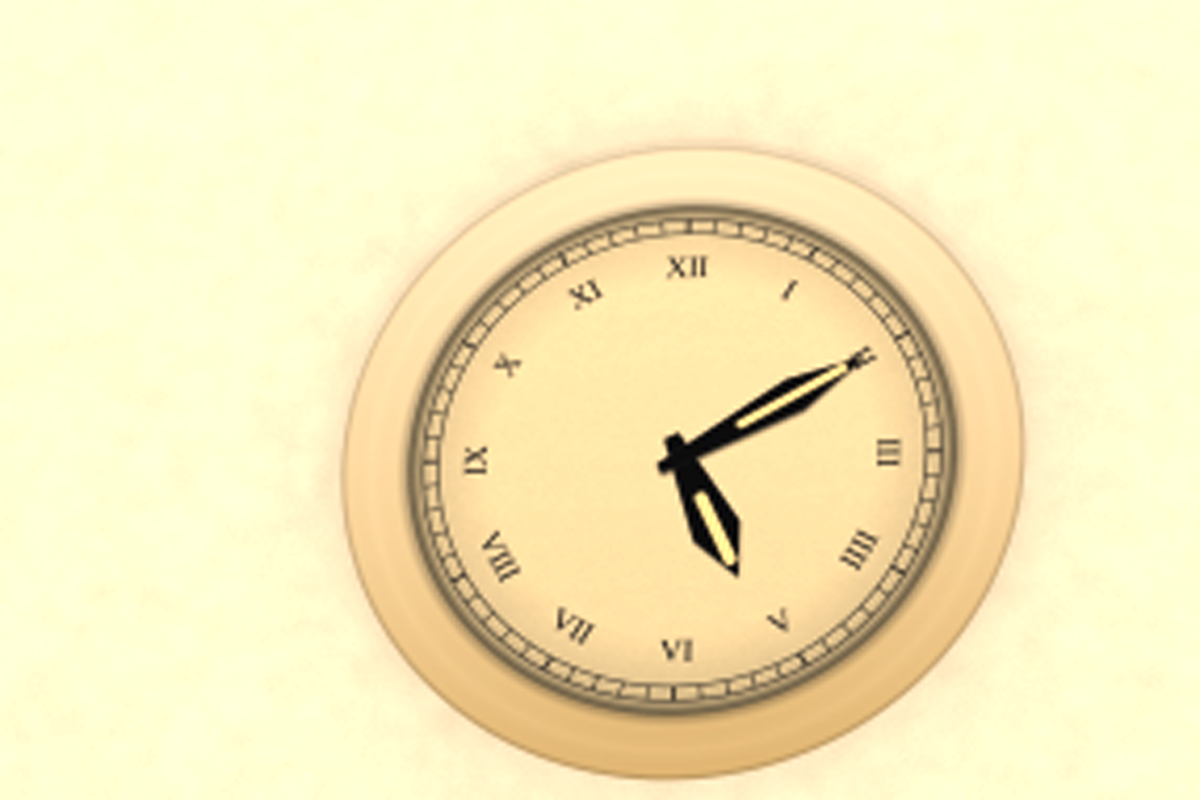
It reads **5:10**
